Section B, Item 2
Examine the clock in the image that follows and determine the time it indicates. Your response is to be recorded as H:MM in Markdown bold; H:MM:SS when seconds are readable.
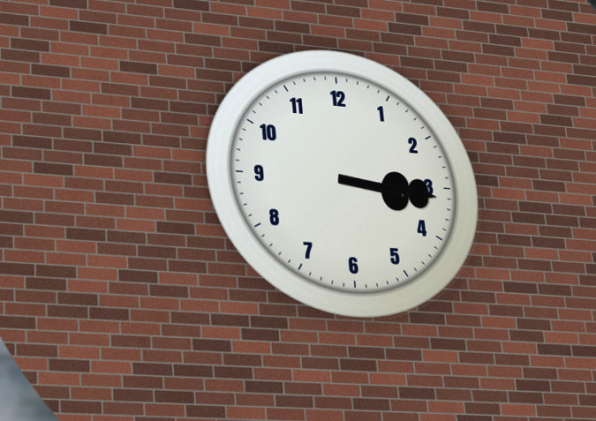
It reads **3:16**
